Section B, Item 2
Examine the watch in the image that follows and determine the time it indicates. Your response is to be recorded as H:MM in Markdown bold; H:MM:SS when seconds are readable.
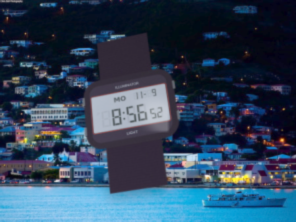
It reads **8:56:52**
